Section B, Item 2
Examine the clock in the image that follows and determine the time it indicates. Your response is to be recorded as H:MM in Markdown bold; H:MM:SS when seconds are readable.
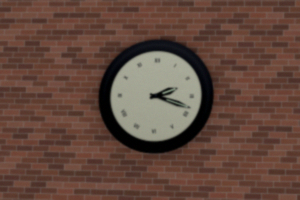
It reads **2:18**
